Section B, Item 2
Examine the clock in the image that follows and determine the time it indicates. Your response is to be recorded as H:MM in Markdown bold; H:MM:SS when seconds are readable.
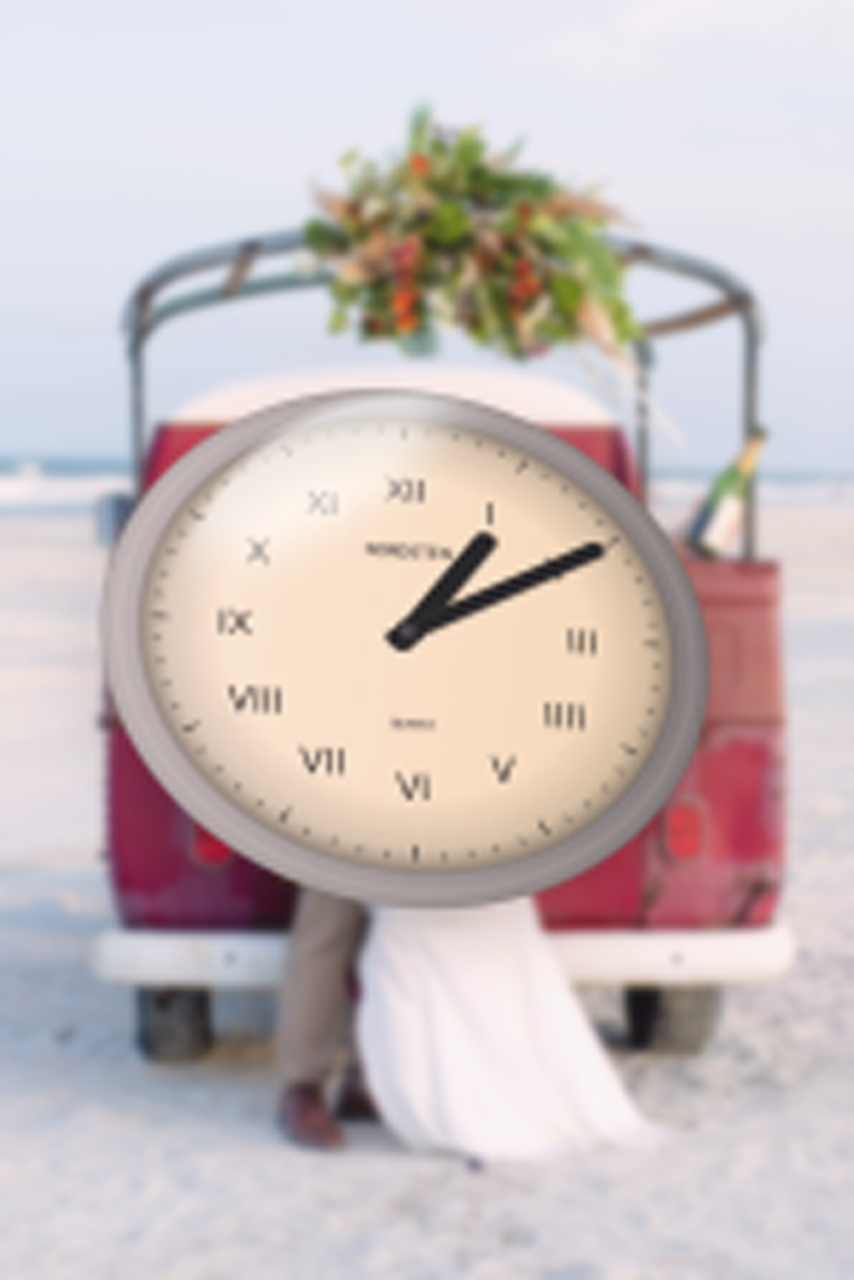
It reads **1:10**
